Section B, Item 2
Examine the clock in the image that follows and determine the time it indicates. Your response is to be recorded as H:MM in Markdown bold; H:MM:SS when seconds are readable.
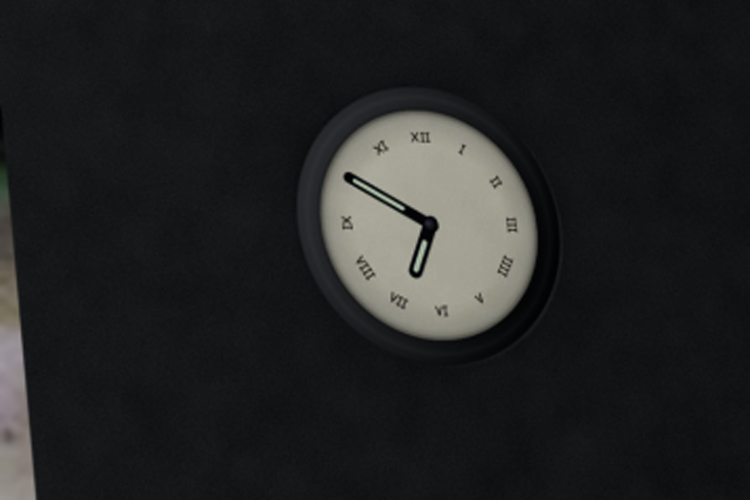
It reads **6:50**
